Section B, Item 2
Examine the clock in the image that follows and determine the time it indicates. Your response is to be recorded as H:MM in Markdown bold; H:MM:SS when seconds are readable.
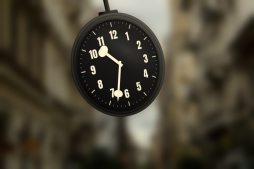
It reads **10:33**
